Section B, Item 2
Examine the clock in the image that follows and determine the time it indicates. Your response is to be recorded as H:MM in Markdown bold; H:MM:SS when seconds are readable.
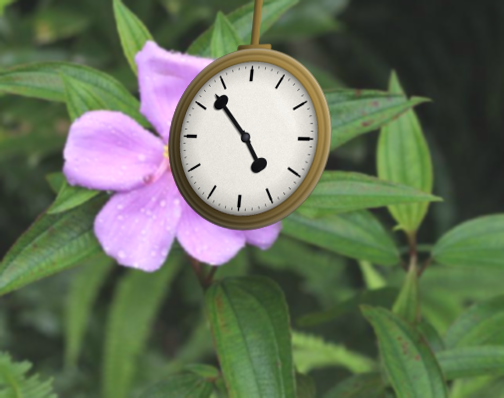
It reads **4:53**
